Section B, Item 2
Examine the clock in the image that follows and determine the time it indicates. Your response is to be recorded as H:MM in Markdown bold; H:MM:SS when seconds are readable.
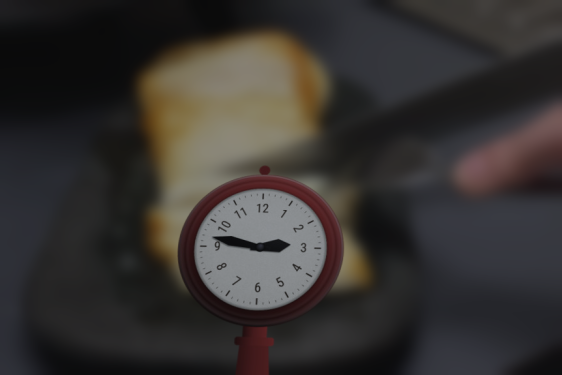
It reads **2:47**
